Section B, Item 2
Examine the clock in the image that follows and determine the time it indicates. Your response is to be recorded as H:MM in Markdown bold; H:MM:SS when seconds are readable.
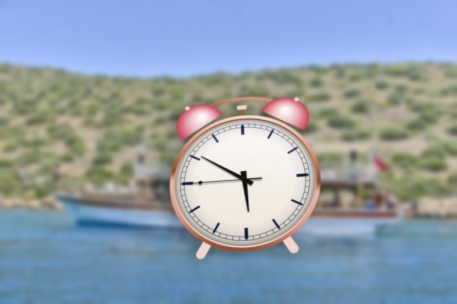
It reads **5:50:45**
